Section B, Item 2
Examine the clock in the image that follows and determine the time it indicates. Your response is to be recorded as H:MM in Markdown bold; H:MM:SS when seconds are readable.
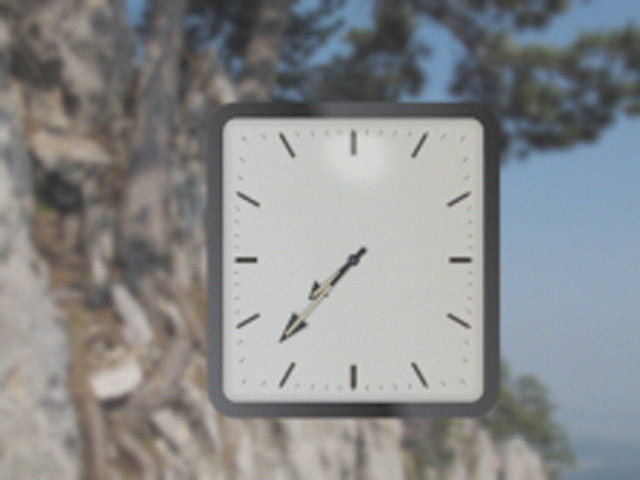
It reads **7:37**
